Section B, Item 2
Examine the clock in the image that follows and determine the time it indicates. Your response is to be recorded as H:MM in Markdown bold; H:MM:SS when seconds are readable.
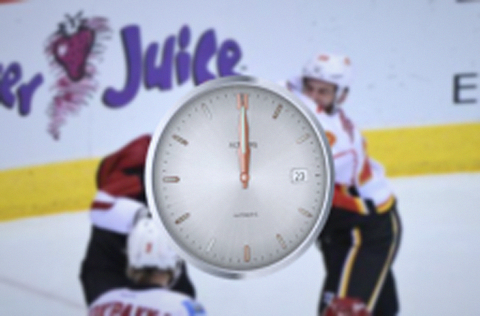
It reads **12:00**
